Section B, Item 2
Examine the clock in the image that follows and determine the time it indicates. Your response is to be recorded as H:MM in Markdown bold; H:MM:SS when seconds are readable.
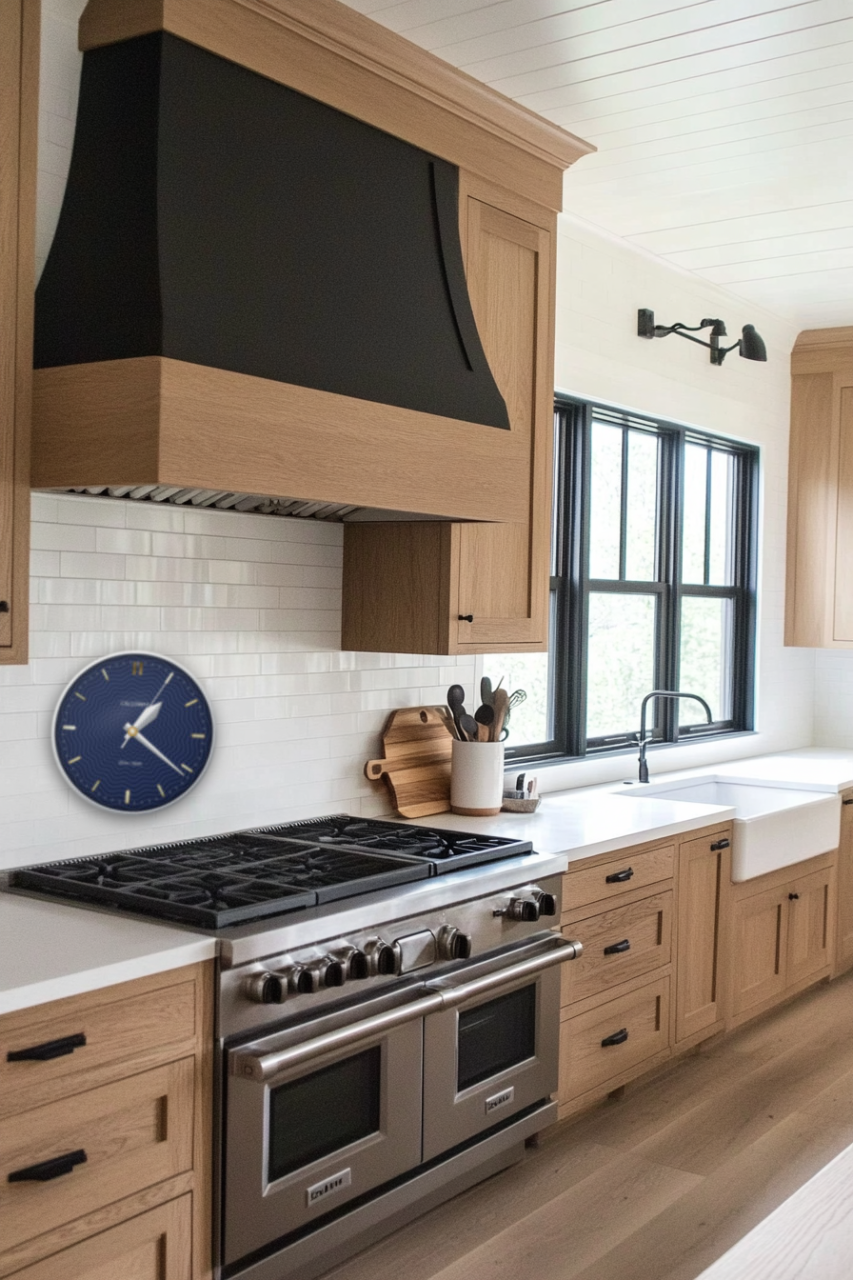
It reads **1:21:05**
